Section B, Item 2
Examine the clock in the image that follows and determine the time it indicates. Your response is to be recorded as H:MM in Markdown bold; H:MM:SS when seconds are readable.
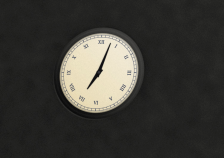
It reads **7:03**
